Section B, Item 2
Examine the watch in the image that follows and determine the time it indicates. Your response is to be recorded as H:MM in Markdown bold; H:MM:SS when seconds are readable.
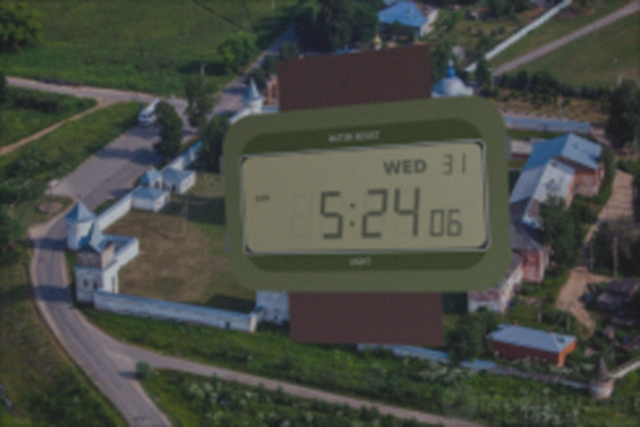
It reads **5:24:06**
